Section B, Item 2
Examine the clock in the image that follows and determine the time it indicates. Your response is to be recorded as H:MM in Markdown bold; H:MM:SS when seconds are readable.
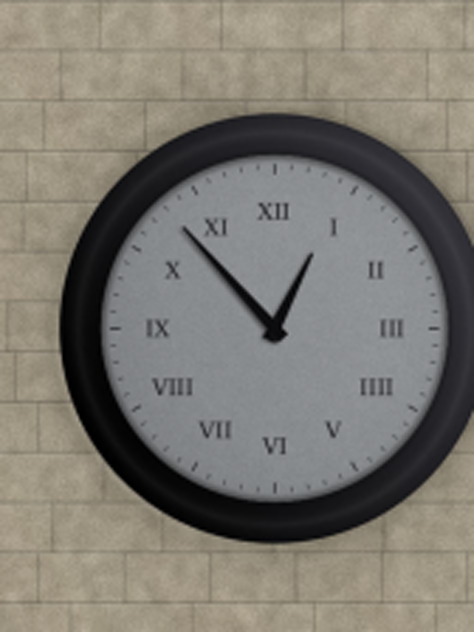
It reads **12:53**
